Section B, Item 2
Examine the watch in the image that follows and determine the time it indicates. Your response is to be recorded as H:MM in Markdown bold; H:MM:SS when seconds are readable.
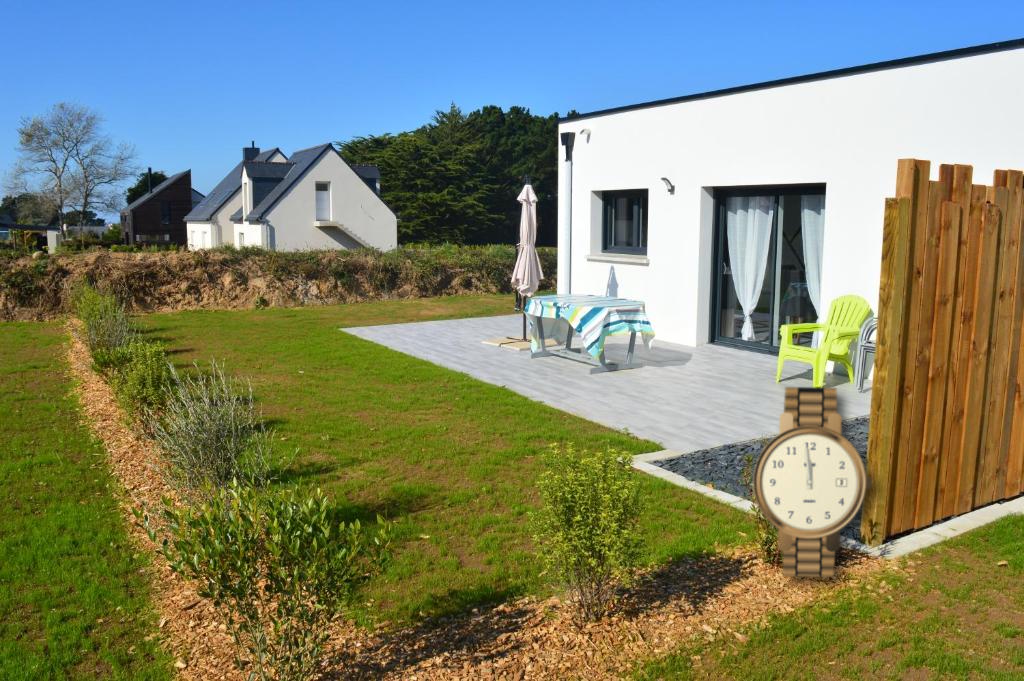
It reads **11:59**
